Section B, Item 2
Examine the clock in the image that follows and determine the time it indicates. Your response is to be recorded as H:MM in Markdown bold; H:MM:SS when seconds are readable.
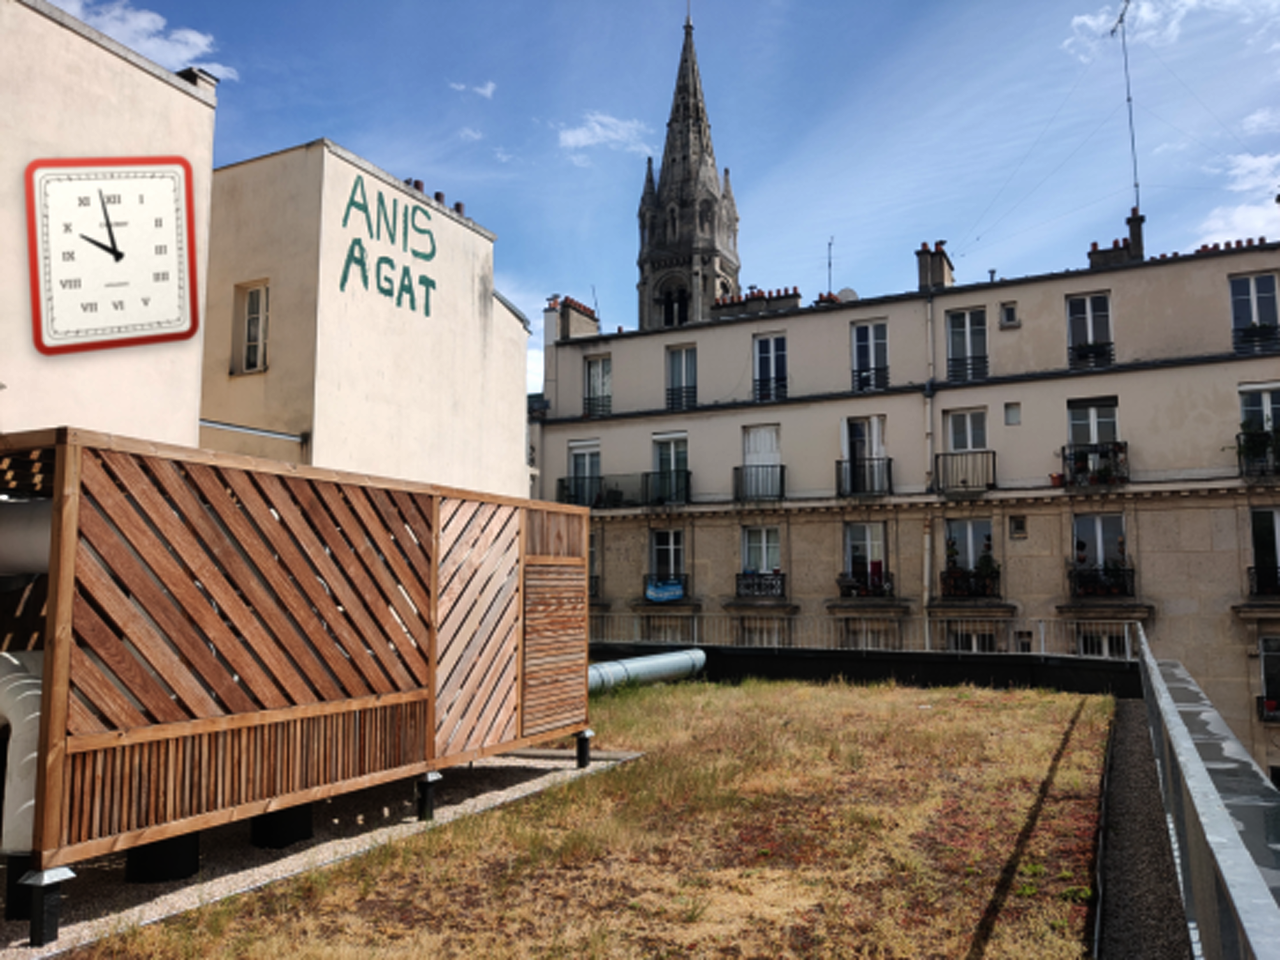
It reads **9:58**
